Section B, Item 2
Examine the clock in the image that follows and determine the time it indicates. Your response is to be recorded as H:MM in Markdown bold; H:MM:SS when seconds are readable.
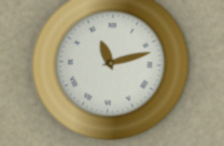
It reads **11:12**
